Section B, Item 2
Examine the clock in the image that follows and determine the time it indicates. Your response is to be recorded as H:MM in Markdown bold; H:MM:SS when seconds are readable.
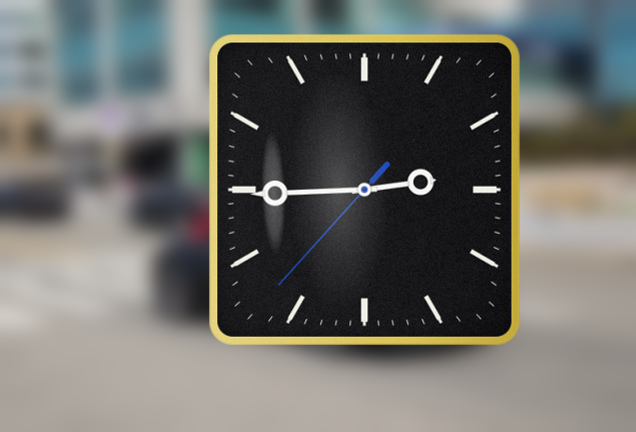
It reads **2:44:37**
